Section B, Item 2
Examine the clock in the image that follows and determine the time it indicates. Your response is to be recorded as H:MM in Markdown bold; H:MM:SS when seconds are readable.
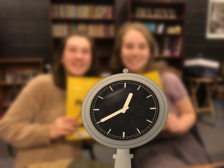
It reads **12:40**
